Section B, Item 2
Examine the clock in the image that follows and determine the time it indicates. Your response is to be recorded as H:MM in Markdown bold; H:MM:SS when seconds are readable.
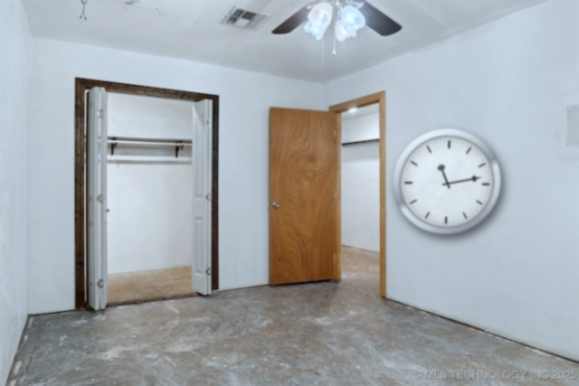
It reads **11:13**
